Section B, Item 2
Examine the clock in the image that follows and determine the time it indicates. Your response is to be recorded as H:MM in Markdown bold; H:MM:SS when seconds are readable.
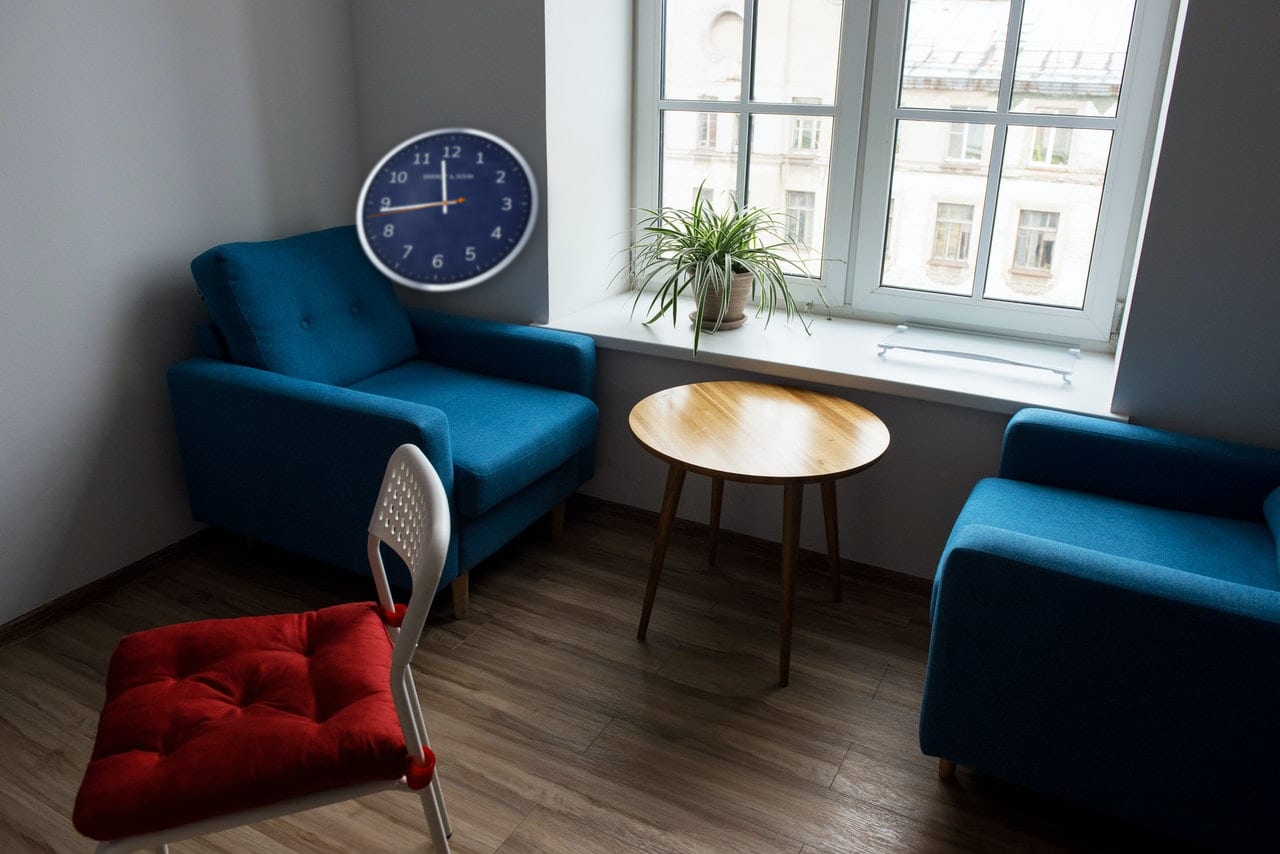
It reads **11:43:43**
